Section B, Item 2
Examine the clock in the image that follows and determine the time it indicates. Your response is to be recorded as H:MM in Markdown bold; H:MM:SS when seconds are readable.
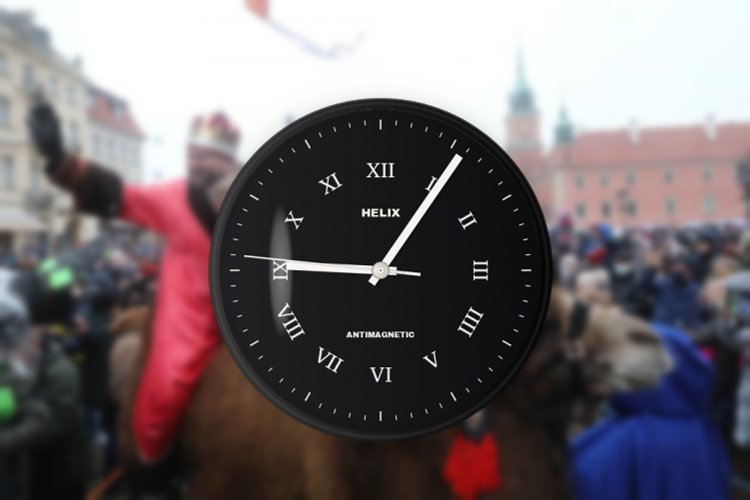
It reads **9:05:46**
